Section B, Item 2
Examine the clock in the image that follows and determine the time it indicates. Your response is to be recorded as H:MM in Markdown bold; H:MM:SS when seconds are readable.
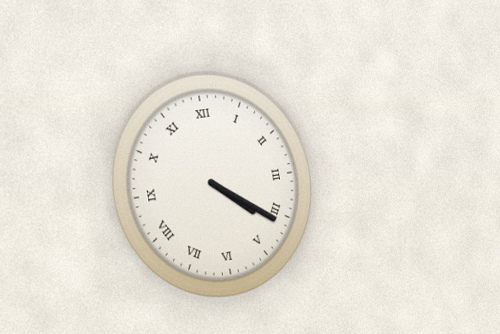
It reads **4:21**
